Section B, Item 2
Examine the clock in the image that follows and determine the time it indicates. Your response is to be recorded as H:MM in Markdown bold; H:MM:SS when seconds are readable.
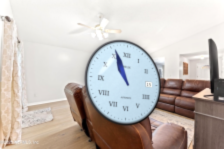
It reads **10:56**
